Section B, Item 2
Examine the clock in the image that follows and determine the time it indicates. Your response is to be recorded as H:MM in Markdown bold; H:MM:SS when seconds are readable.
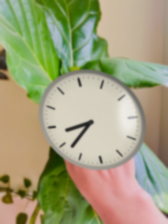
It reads **8:38**
